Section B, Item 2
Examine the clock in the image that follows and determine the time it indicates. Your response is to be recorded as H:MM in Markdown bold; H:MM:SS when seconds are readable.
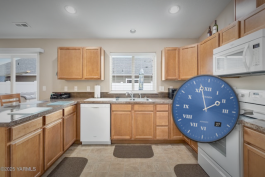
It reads **1:57**
